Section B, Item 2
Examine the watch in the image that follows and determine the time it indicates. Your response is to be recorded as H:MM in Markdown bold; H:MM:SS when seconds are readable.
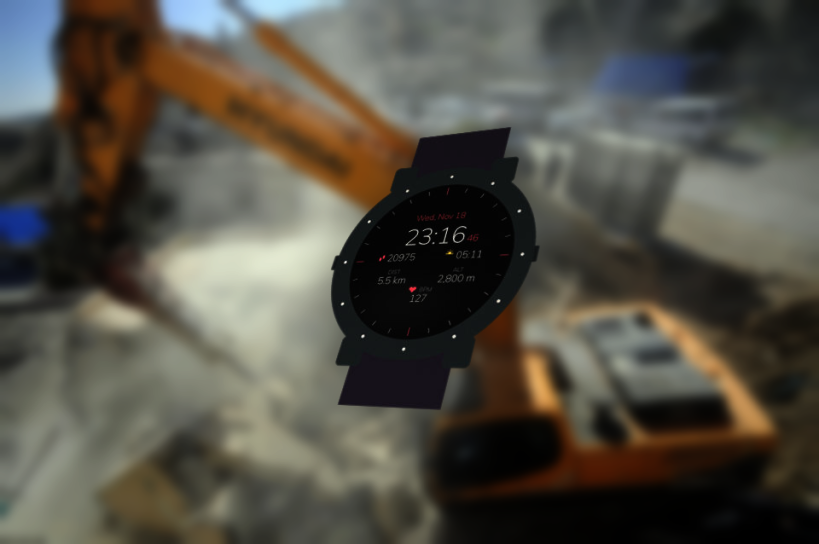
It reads **23:16:46**
